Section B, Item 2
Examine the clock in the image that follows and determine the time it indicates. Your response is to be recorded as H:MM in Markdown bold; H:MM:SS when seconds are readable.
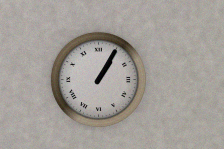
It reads **1:05**
